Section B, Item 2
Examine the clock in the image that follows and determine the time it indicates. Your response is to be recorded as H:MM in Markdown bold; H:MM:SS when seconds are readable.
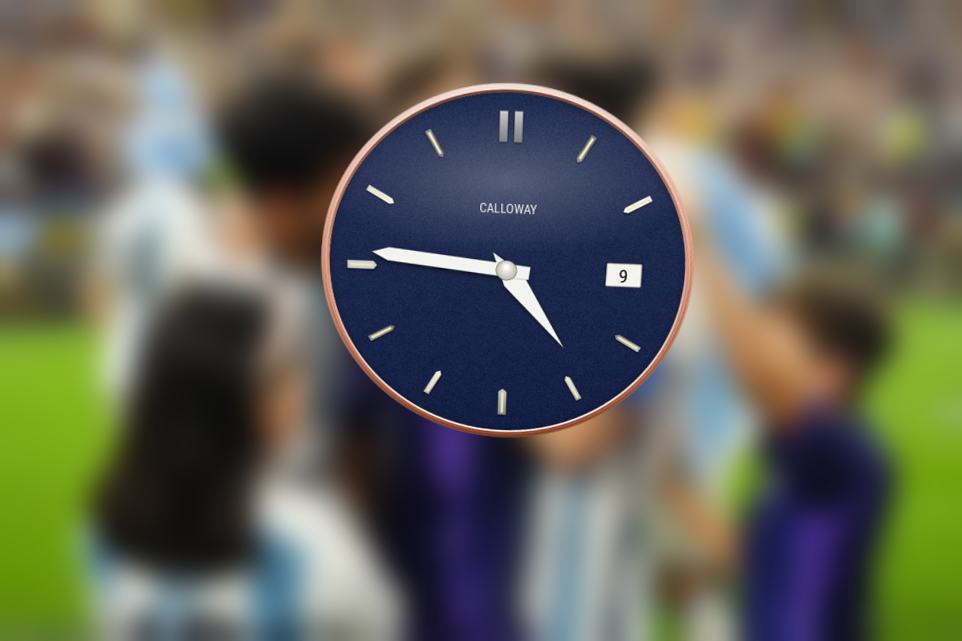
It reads **4:46**
